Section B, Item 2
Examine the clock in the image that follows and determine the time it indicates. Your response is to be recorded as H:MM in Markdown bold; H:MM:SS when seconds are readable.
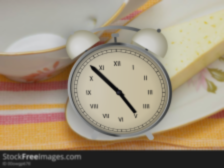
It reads **4:53**
